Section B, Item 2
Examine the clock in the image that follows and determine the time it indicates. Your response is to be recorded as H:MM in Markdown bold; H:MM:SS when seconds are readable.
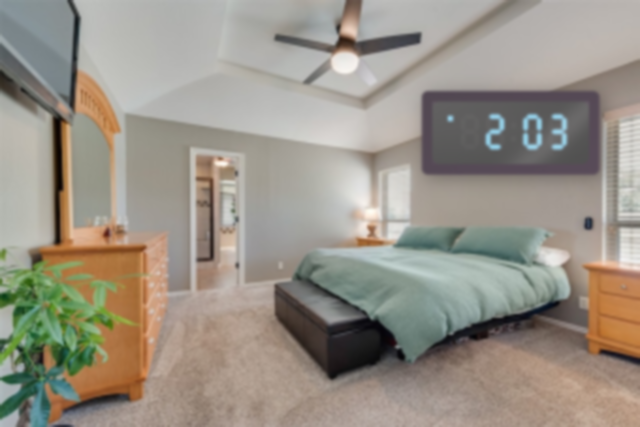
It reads **2:03**
